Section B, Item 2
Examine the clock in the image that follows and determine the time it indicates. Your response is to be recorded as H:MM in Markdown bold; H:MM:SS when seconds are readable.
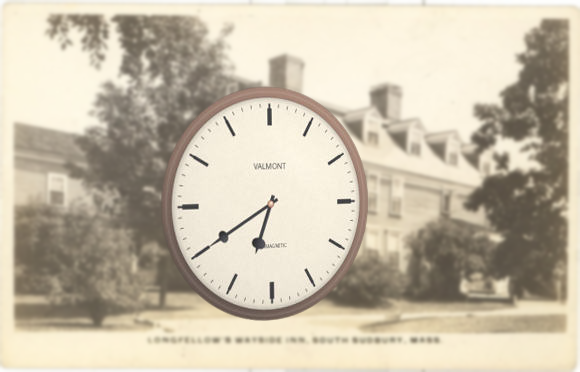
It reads **6:40**
